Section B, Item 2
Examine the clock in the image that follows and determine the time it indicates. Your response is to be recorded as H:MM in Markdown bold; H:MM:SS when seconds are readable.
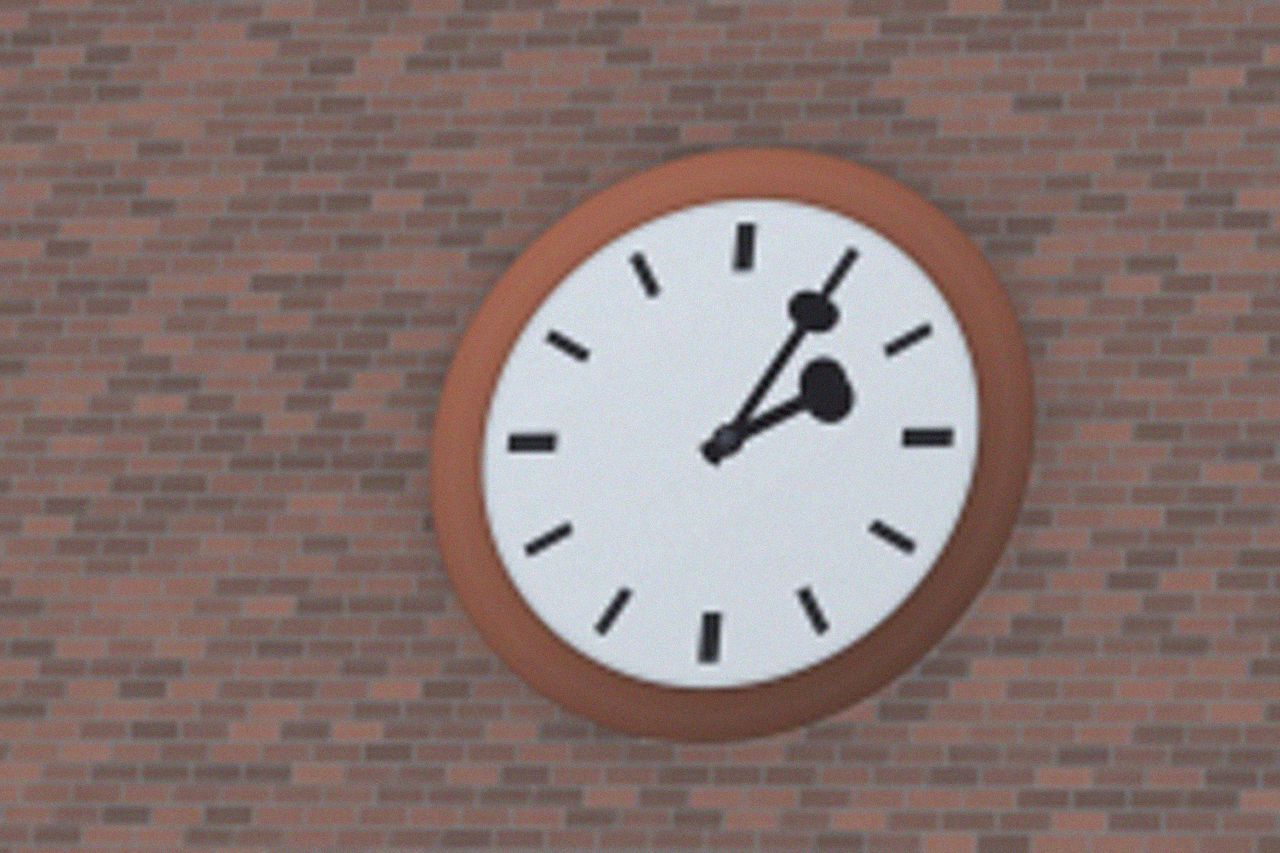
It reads **2:05**
